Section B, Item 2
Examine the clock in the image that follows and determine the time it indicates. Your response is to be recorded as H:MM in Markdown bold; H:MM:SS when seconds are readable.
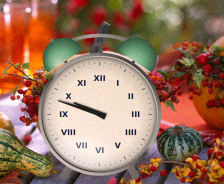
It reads **9:48**
